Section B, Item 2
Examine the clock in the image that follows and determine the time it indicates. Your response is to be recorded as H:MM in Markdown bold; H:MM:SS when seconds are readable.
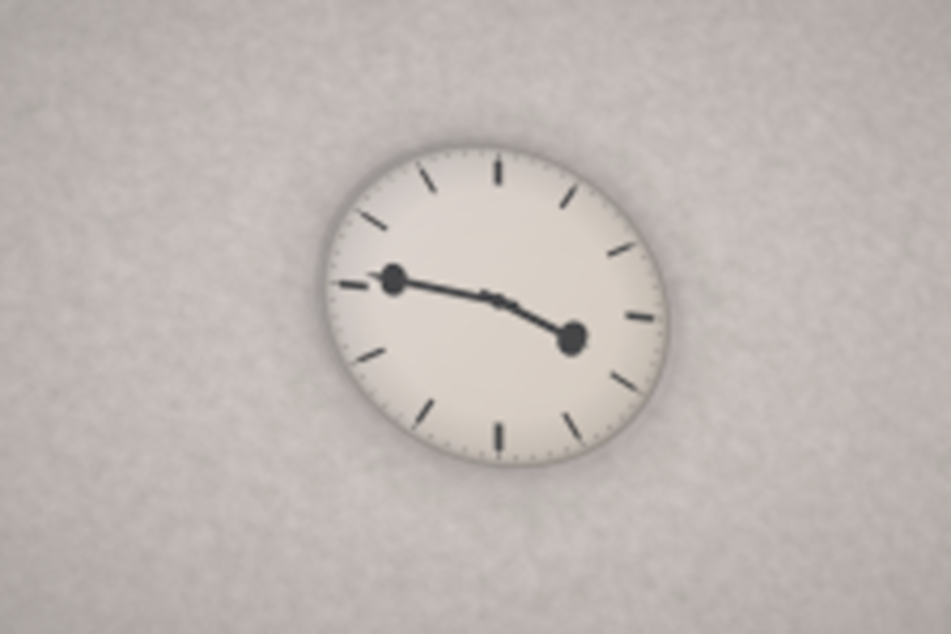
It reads **3:46**
